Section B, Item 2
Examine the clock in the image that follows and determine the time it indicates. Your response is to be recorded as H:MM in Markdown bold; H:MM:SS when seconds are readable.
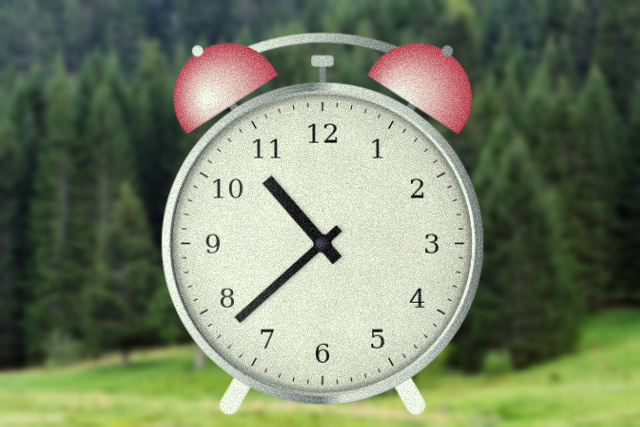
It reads **10:38**
